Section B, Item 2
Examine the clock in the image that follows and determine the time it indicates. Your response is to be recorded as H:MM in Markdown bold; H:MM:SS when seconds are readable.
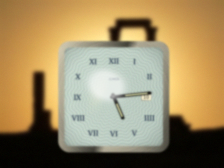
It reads **5:14**
